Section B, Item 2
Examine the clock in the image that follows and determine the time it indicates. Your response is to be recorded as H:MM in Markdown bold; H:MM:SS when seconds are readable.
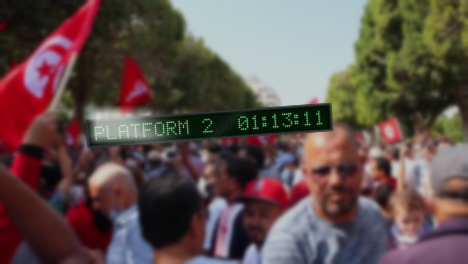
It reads **1:13:11**
